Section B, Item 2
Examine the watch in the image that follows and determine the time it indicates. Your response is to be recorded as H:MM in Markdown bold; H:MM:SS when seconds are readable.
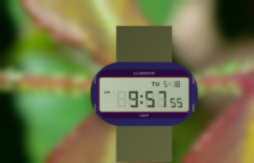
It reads **9:57:55**
